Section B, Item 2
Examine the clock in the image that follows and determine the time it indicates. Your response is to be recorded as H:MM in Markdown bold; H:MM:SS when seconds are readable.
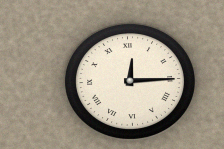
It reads **12:15**
